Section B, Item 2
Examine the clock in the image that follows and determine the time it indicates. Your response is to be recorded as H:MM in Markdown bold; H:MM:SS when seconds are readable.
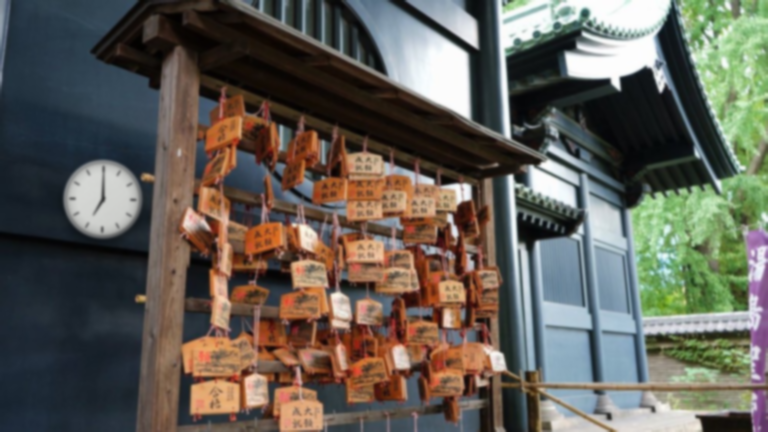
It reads **7:00**
